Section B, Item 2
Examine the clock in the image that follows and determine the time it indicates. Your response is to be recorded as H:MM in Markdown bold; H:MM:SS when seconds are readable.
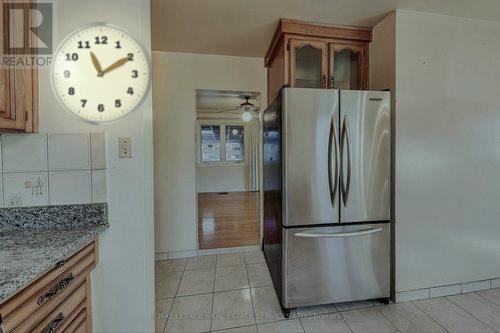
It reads **11:10**
